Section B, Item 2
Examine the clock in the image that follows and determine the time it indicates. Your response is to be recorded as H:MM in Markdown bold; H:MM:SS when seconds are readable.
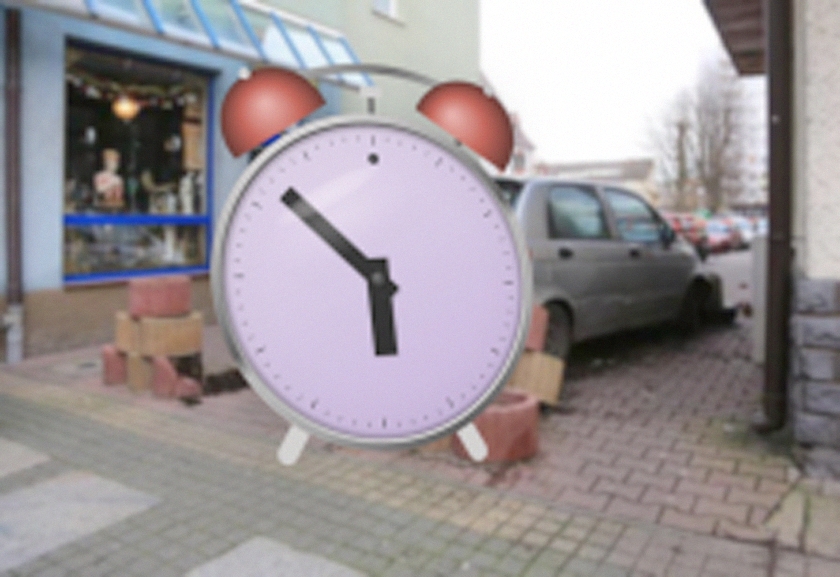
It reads **5:52**
